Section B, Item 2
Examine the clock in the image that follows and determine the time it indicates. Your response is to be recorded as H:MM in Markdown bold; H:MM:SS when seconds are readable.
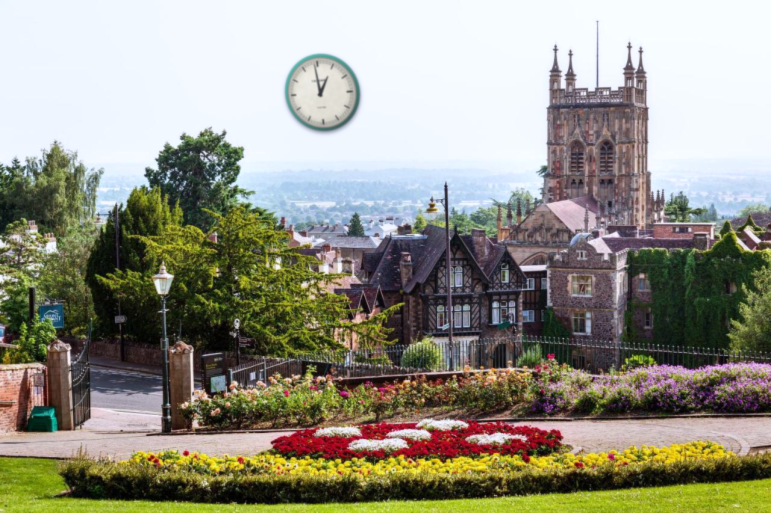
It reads **12:59**
